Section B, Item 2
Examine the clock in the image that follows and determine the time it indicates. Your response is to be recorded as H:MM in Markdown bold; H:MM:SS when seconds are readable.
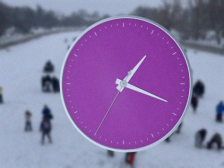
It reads **1:18:35**
